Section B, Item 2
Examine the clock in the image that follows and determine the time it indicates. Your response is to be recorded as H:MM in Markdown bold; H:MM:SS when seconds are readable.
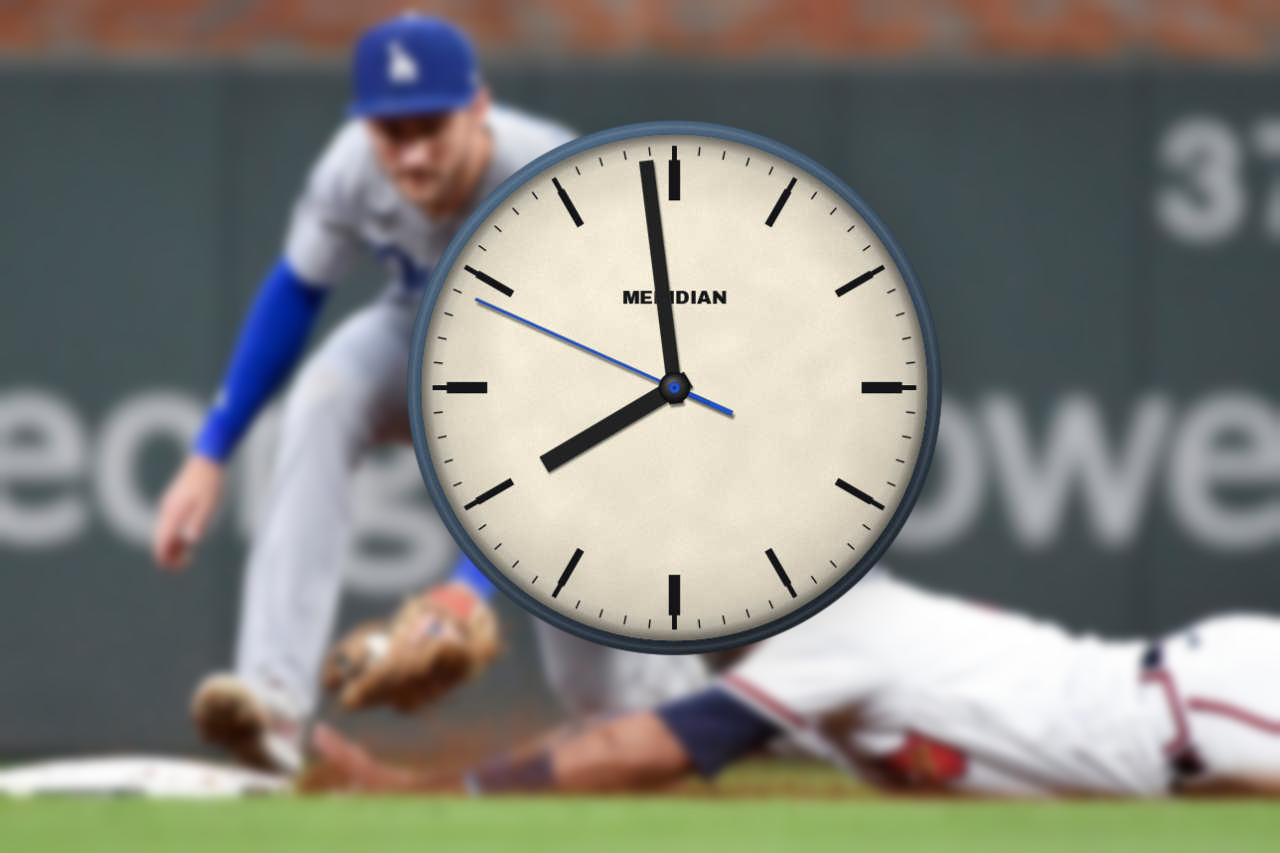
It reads **7:58:49**
